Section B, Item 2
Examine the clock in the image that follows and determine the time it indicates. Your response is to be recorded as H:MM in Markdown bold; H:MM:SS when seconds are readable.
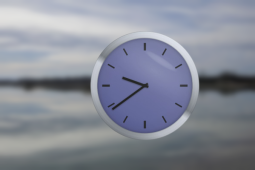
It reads **9:39**
